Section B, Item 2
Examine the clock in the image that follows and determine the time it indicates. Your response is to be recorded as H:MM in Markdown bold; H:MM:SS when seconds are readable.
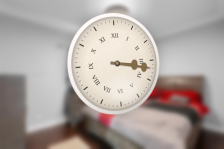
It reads **3:17**
